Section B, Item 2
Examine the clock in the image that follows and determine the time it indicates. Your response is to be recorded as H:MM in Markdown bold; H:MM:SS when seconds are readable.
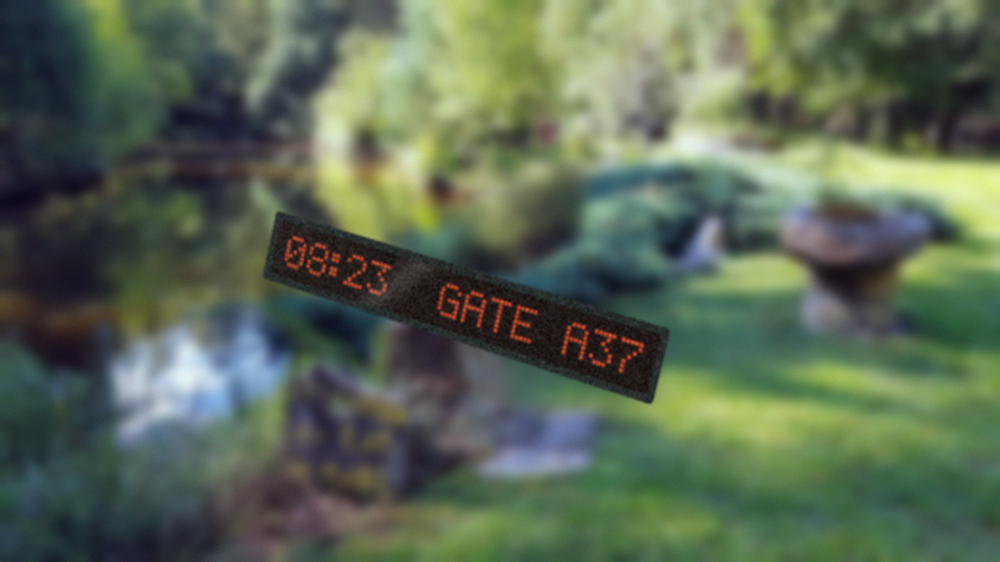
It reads **8:23**
